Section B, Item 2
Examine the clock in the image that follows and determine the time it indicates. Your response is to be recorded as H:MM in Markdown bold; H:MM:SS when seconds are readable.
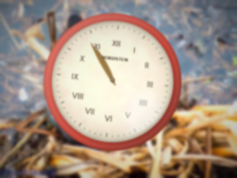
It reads **10:54**
